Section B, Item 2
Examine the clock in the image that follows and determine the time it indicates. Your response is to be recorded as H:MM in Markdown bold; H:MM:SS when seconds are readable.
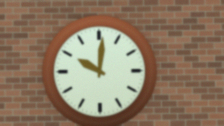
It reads **10:01**
